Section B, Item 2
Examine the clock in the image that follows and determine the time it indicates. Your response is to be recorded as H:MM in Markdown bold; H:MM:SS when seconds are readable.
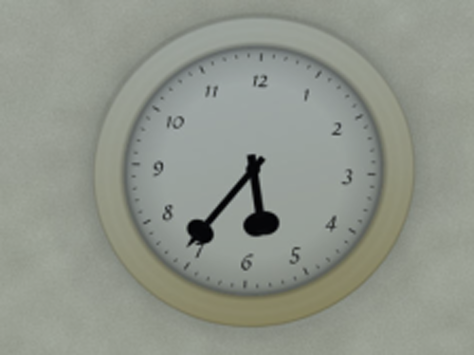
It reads **5:36**
